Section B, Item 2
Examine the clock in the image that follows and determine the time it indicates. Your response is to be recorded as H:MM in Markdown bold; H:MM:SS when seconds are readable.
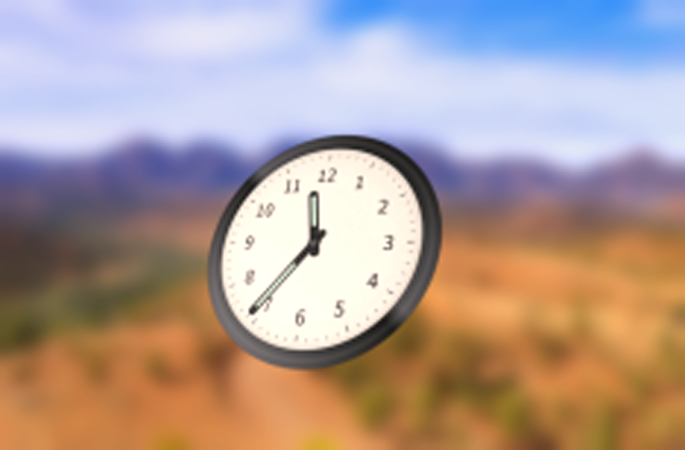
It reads **11:36**
